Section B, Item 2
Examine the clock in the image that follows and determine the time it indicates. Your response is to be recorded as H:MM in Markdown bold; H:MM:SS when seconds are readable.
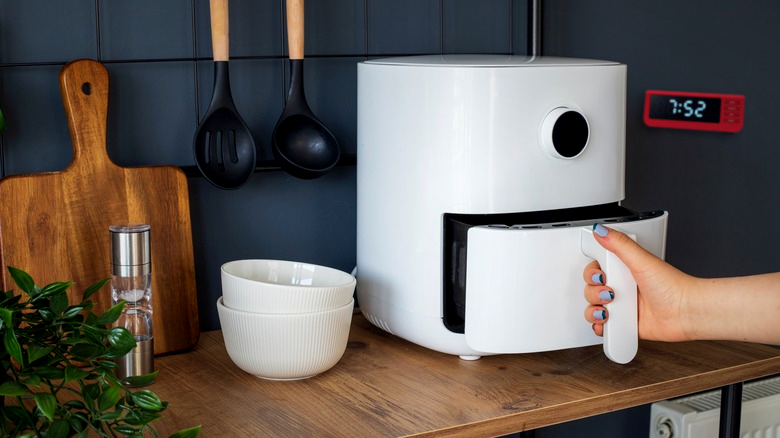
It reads **7:52**
